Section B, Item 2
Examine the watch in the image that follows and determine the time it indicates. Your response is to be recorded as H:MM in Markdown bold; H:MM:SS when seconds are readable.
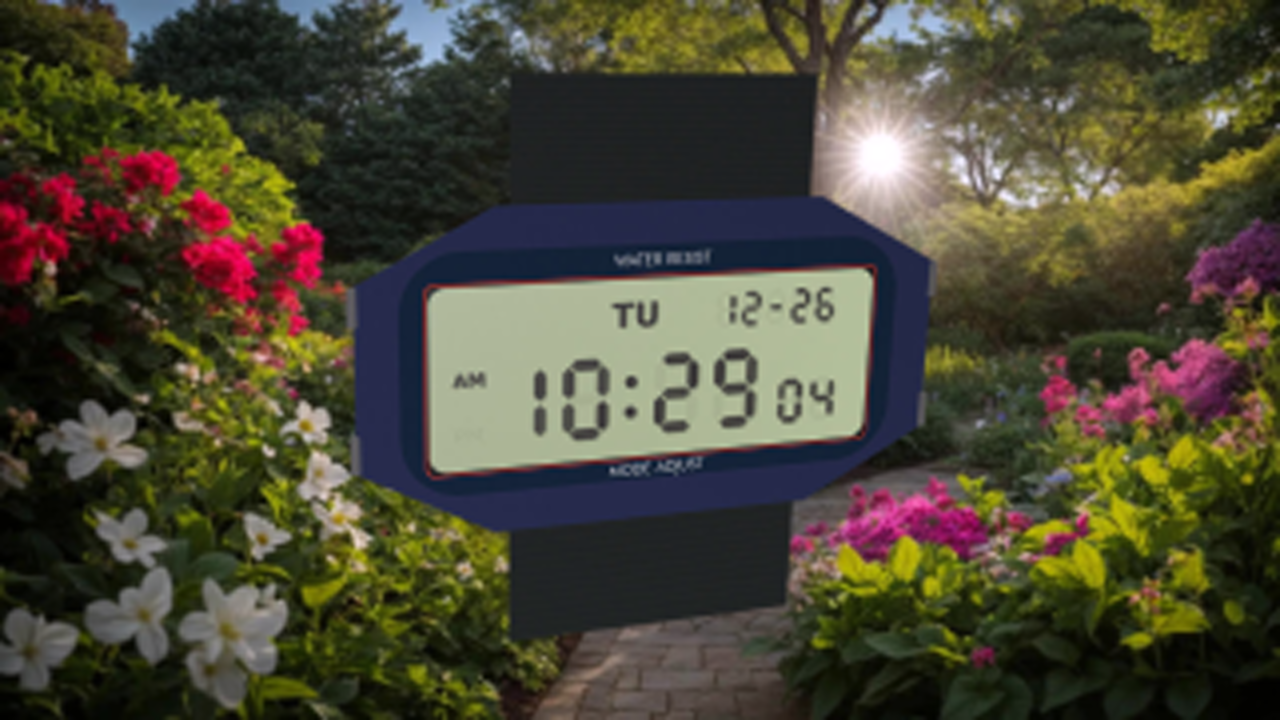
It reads **10:29:04**
